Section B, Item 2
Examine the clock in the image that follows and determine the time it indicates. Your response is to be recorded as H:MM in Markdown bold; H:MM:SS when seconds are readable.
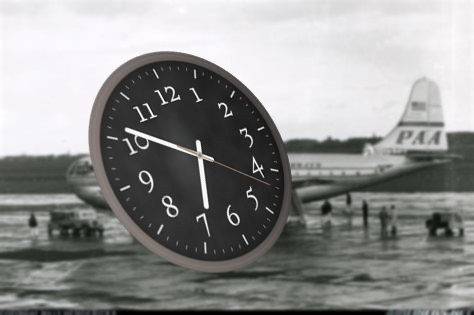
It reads **6:51:22**
